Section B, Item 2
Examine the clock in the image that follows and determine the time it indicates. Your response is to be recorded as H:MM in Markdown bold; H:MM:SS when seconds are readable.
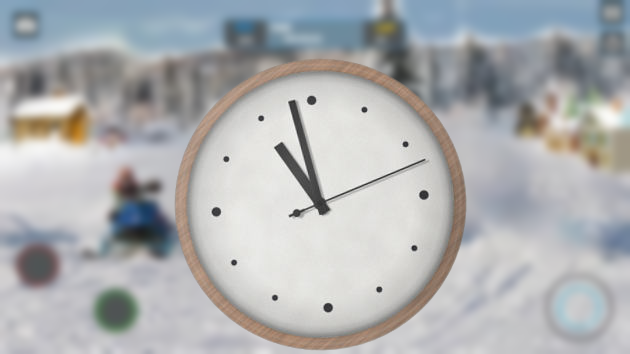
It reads **10:58:12**
